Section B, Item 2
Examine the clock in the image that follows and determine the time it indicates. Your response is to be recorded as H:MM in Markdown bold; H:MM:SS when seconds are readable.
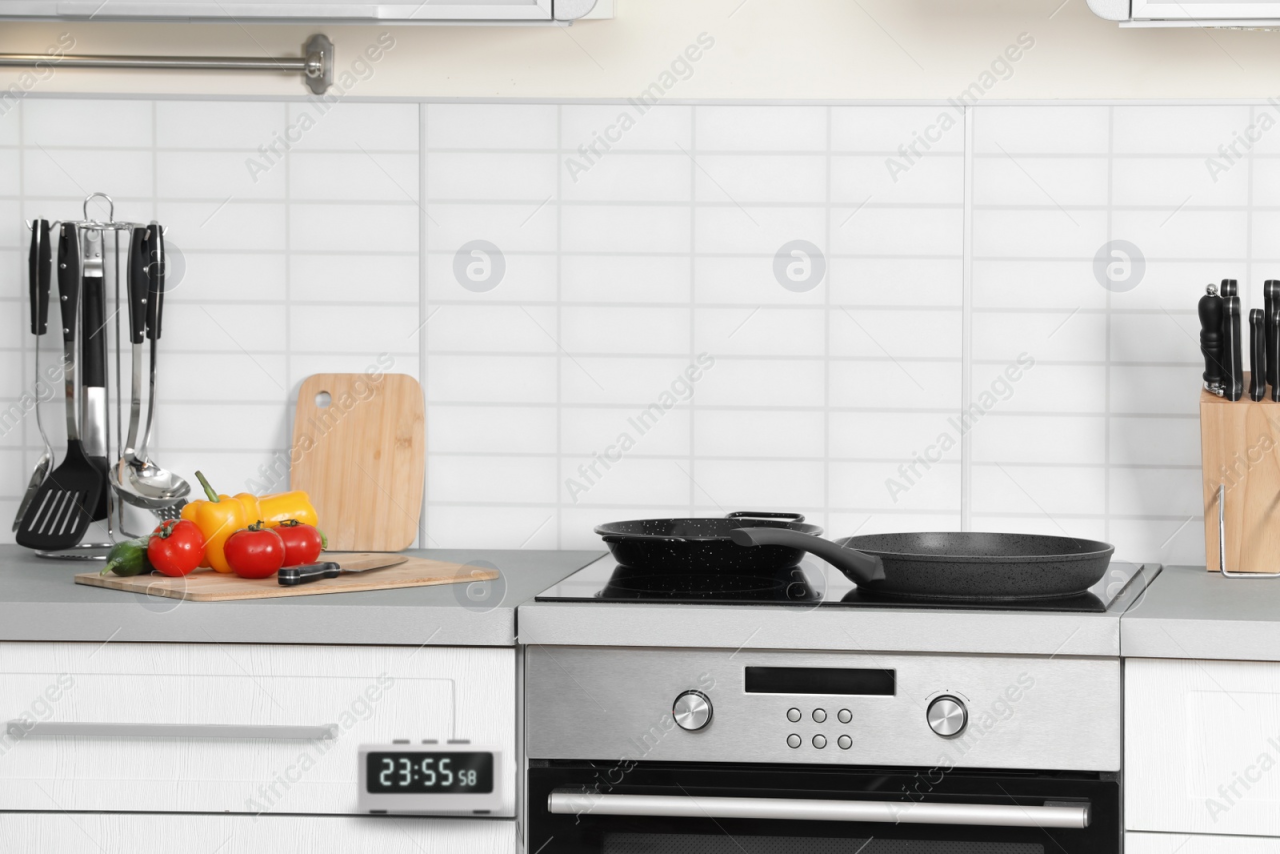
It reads **23:55:58**
